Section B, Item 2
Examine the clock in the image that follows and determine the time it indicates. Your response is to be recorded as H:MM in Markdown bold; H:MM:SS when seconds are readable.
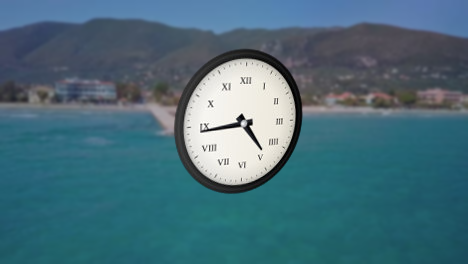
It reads **4:44**
